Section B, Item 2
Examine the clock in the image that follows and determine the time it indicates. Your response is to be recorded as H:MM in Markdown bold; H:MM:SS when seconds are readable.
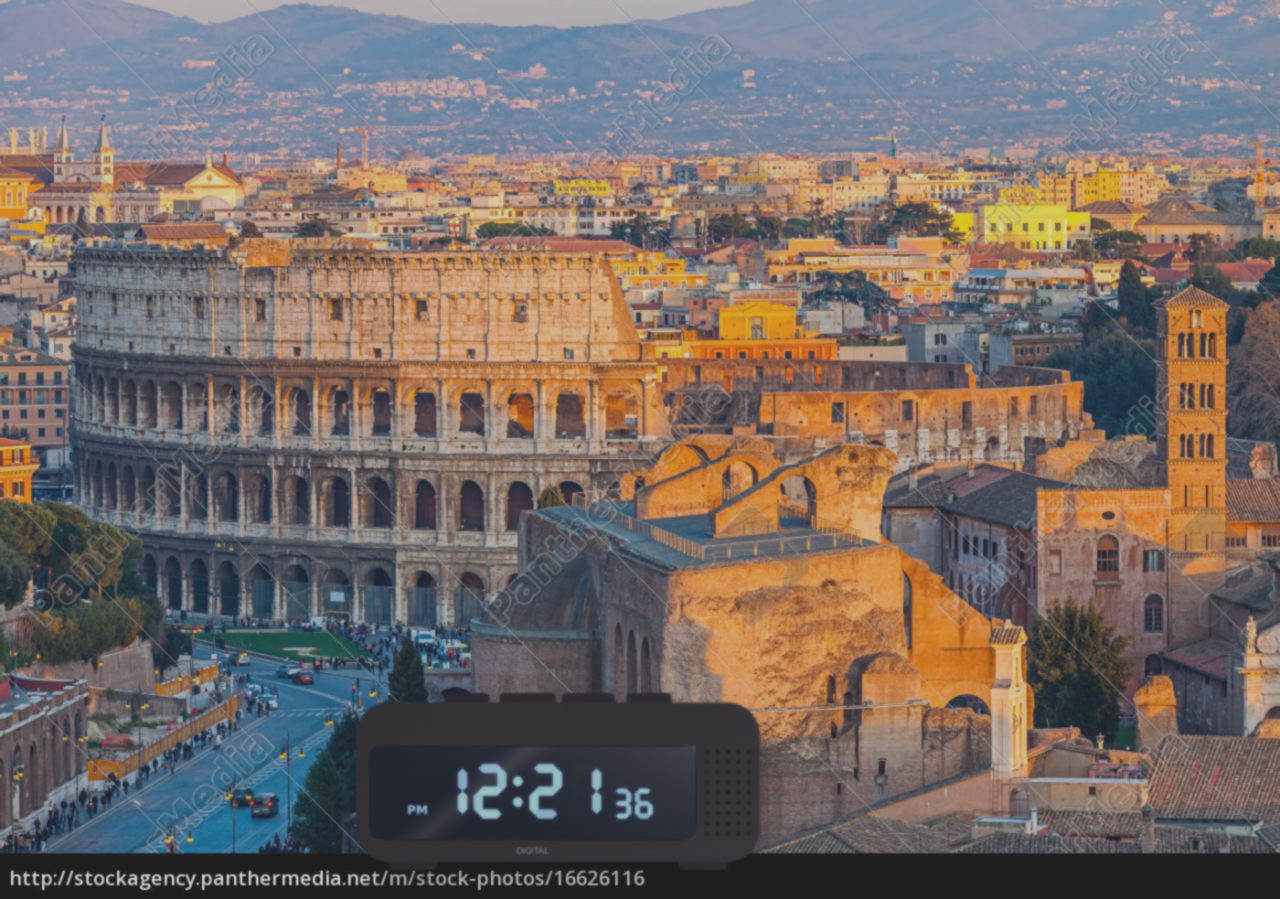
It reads **12:21:36**
